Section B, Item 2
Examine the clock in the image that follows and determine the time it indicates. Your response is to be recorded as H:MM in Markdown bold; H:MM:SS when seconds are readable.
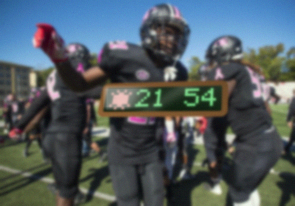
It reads **21:54**
